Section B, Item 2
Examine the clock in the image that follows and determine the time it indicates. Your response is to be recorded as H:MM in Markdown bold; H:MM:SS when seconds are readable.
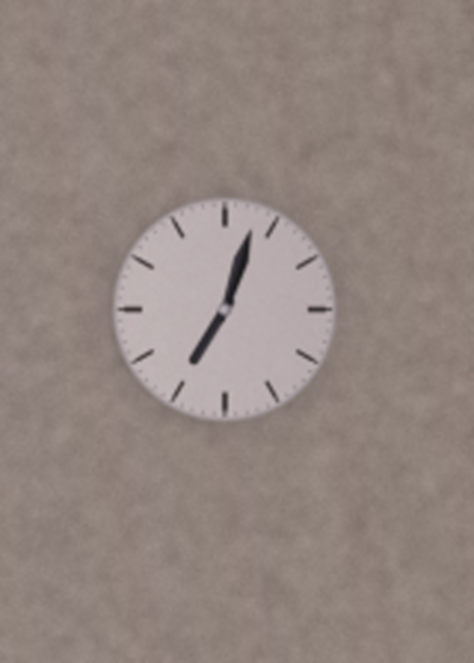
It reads **7:03**
